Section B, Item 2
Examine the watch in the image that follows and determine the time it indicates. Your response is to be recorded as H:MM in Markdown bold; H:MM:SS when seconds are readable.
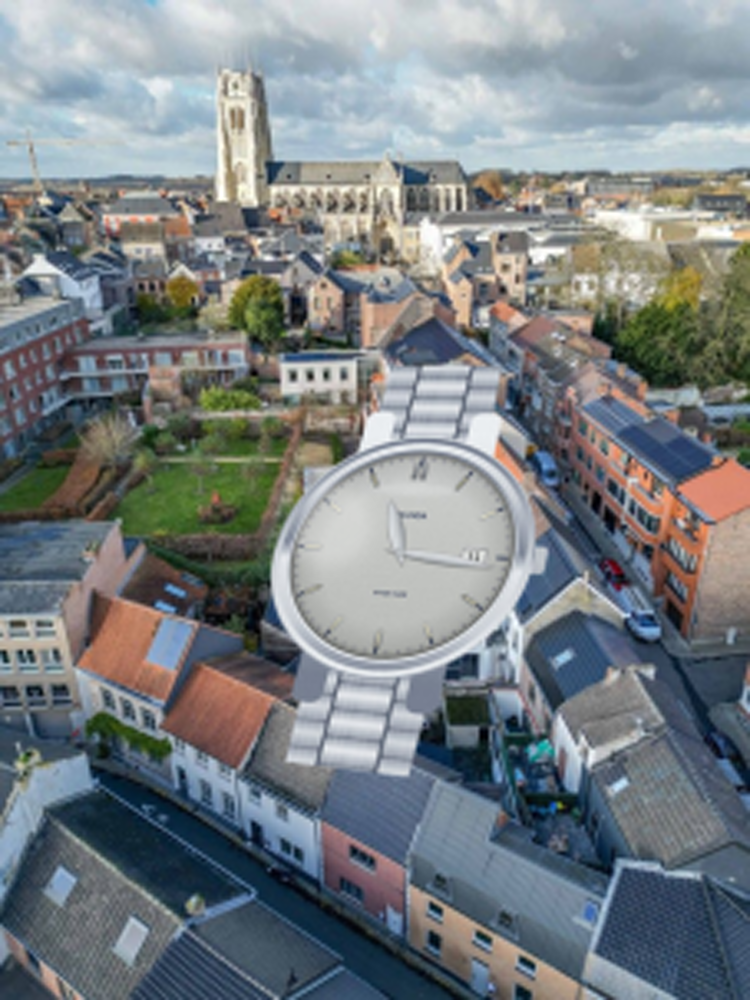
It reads **11:16**
